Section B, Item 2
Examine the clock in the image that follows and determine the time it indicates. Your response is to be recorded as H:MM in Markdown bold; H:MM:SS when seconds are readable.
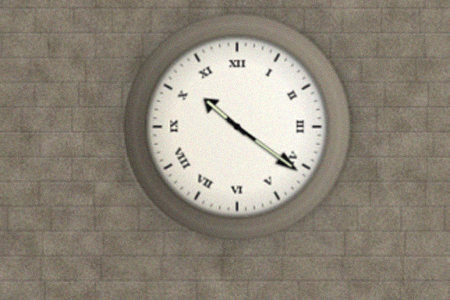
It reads **10:21**
